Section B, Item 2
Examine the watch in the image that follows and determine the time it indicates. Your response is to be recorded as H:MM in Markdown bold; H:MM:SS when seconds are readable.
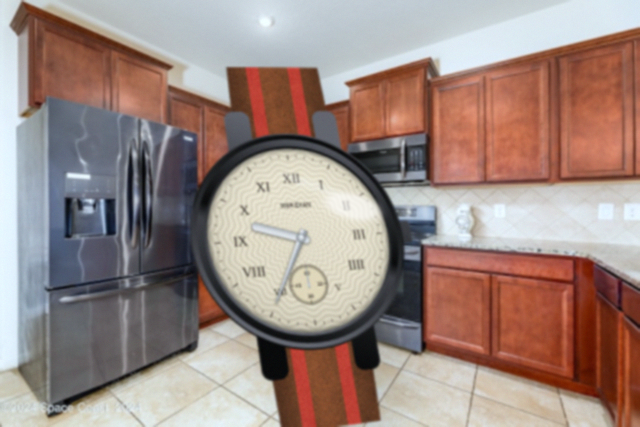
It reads **9:35**
